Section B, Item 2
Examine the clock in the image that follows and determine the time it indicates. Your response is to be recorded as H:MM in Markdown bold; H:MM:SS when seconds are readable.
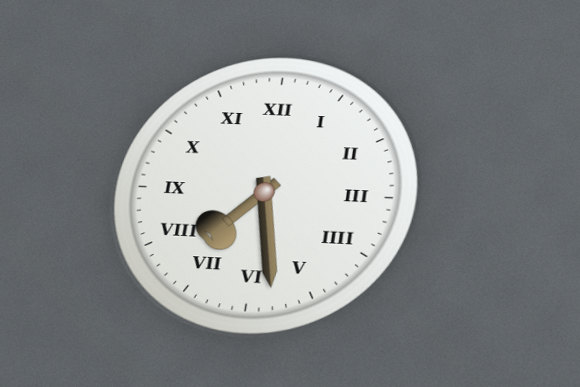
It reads **7:28**
